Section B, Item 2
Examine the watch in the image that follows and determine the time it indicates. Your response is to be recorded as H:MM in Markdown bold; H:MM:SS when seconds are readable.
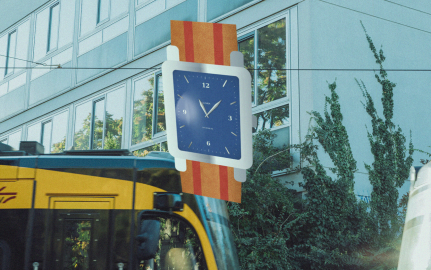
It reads **11:07**
